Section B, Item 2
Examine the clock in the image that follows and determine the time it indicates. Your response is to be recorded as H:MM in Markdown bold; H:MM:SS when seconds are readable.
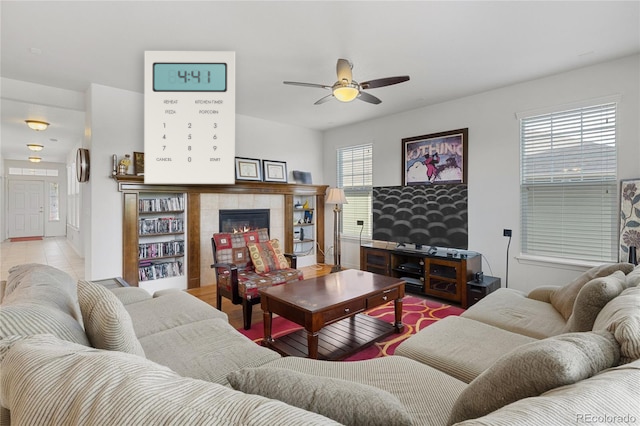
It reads **4:41**
